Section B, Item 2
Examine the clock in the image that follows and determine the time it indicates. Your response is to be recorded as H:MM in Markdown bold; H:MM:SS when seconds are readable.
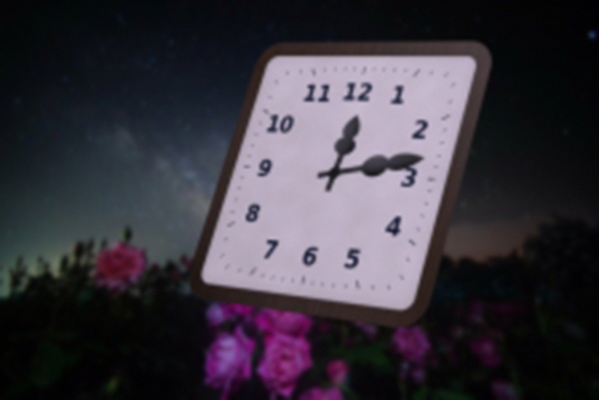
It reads **12:13**
